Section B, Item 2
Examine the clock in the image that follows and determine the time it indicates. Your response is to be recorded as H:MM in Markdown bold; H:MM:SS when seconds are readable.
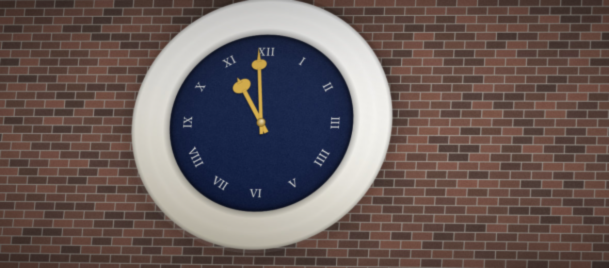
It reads **10:59**
